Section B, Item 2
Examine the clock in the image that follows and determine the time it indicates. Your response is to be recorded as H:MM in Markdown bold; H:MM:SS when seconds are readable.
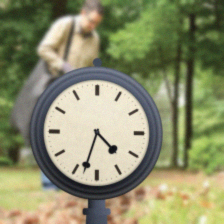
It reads **4:33**
